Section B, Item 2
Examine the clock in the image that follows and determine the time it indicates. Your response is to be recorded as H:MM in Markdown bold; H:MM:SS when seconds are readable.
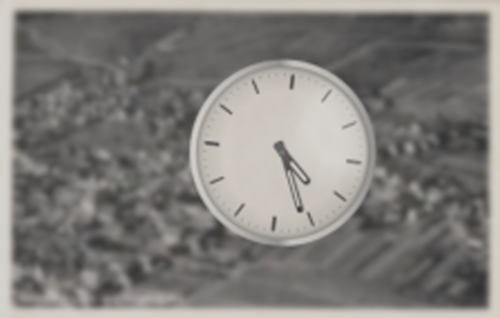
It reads **4:26**
